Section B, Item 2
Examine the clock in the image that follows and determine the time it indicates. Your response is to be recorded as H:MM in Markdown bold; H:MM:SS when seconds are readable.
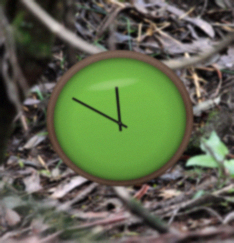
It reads **11:50**
